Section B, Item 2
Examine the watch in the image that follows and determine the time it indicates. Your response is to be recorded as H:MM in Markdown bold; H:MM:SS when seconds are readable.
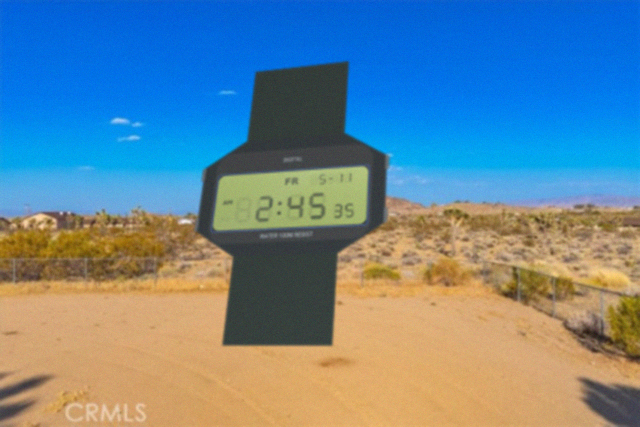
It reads **2:45:35**
